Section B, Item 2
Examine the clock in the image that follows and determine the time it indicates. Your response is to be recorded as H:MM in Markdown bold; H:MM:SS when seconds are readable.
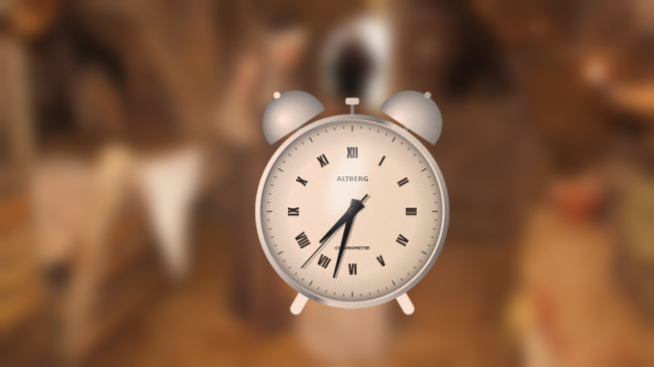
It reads **7:32:37**
